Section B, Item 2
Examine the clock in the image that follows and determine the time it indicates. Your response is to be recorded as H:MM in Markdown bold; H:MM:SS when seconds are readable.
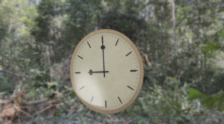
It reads **9:00**
